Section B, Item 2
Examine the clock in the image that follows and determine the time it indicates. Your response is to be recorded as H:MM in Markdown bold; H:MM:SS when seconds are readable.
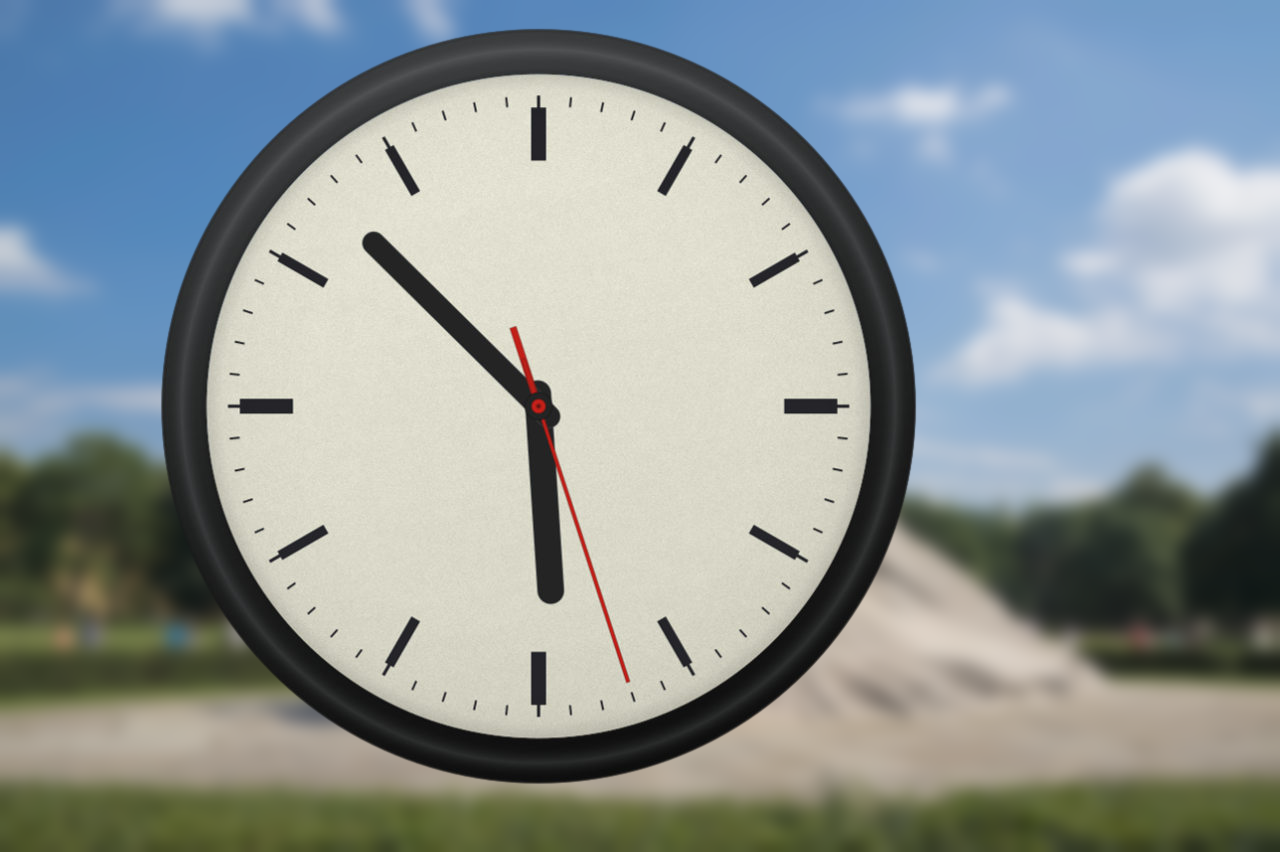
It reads **5:52:27**
